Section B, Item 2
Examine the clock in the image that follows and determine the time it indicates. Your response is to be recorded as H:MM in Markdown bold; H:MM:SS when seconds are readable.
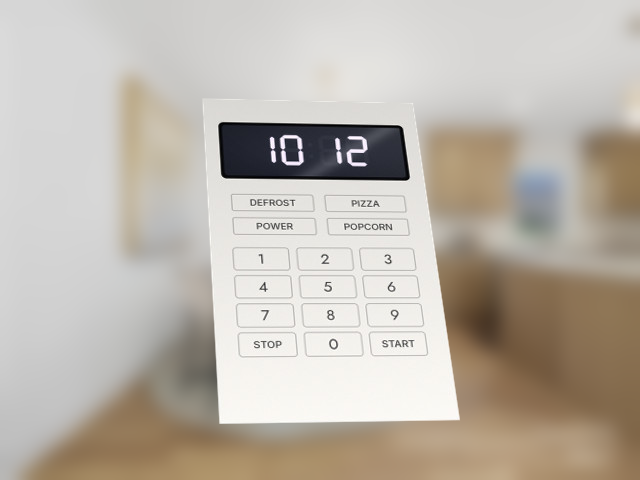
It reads **10:12**
